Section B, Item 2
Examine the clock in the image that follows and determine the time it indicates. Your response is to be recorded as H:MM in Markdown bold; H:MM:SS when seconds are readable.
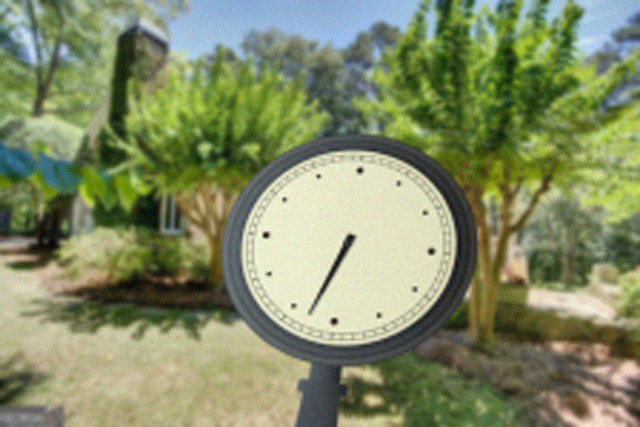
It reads **6:33**
